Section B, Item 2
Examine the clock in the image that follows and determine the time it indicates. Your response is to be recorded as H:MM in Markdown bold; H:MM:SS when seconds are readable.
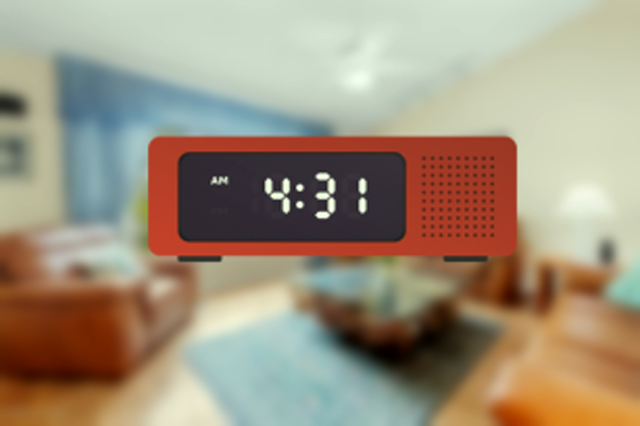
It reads **4:31**
